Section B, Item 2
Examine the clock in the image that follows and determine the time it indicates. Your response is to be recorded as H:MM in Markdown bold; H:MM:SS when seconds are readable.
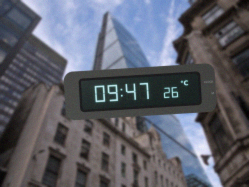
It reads **9:47**
